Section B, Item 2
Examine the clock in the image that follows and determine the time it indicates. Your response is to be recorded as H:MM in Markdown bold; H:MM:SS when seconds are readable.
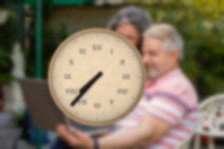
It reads **7:37**
